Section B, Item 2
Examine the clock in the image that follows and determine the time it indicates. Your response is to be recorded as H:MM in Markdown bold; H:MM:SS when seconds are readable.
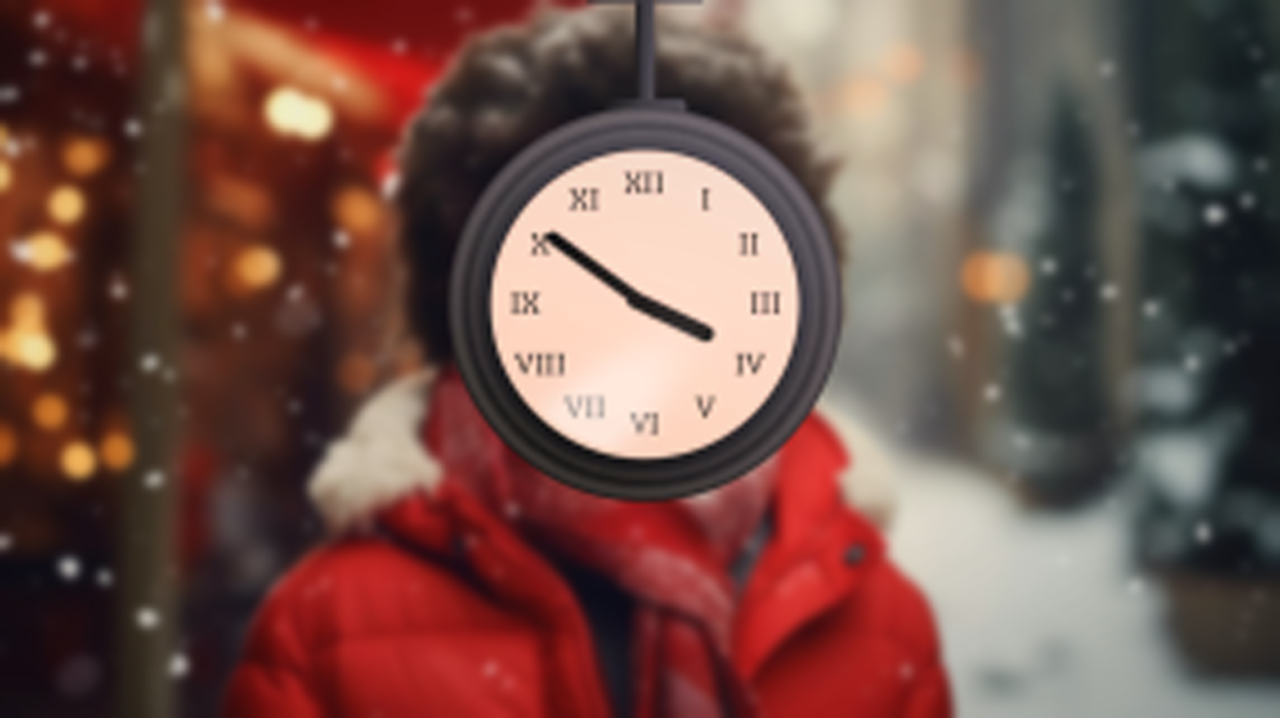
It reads **3:51**
